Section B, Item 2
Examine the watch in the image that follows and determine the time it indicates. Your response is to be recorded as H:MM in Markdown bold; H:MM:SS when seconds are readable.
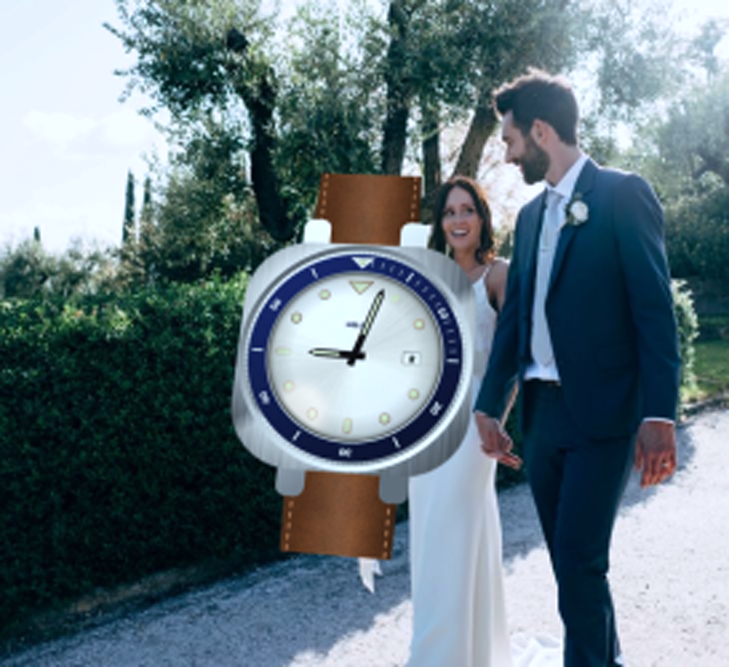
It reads **9:03**
